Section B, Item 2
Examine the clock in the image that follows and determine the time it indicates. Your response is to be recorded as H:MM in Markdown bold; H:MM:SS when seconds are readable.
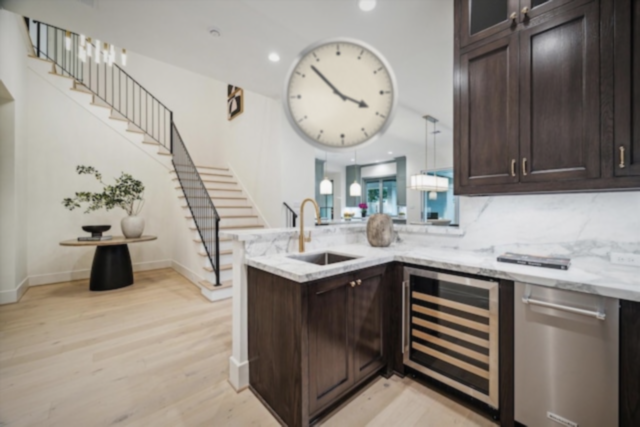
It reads **3:53**
